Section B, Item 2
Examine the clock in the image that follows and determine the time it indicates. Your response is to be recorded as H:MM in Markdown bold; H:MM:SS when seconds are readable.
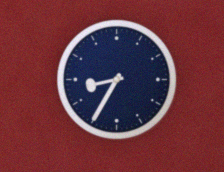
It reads **8:35**
